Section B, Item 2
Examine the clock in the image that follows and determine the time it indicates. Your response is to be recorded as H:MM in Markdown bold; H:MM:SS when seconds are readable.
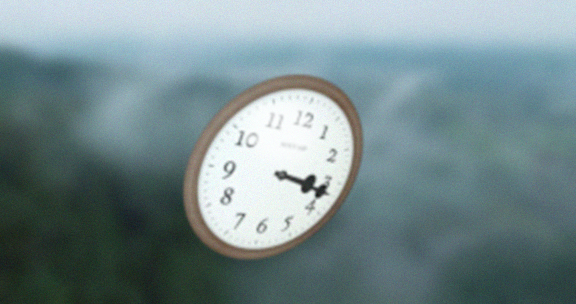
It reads **3:17**
